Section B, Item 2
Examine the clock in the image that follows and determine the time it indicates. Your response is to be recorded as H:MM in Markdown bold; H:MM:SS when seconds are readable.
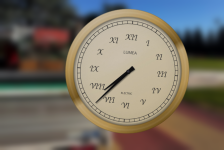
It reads **7:37**
